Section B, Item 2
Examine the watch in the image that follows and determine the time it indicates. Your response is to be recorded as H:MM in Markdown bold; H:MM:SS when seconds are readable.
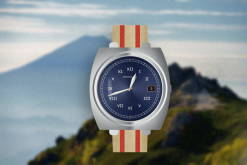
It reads **12:42**
